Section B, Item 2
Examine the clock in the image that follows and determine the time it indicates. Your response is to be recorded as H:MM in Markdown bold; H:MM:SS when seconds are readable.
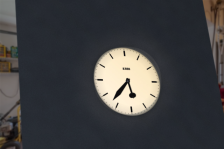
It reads **5:37**
